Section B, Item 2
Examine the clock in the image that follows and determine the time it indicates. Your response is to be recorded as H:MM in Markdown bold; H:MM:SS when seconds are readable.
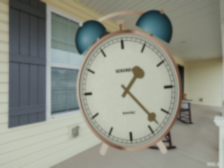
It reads **1:23**
